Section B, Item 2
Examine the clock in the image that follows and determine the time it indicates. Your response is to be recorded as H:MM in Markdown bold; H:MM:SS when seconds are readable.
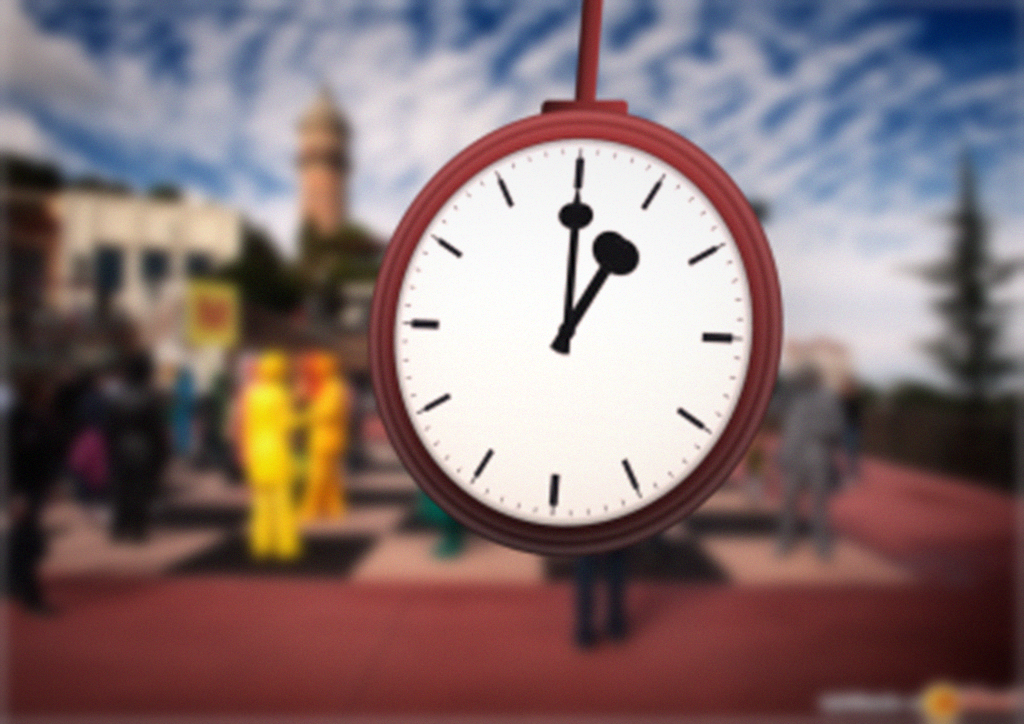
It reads **1:00**
